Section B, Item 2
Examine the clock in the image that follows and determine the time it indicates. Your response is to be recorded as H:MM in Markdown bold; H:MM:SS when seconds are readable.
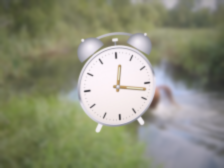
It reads **12:17**
